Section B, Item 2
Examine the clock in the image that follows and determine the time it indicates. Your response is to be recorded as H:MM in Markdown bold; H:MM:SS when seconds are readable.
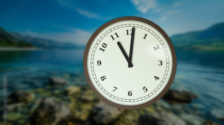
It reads **11:01**
